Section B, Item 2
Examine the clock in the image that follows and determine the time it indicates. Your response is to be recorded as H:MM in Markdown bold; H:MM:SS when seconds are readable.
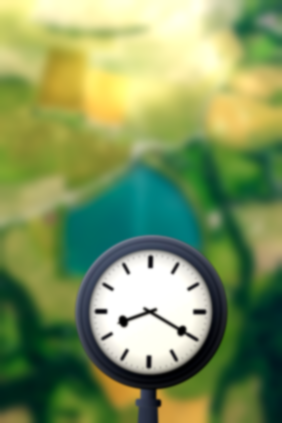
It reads **8:20**
